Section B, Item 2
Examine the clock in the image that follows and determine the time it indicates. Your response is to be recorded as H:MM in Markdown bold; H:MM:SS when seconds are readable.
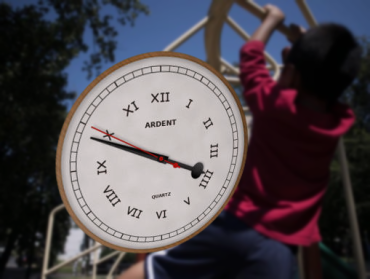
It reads **3:48:50**
